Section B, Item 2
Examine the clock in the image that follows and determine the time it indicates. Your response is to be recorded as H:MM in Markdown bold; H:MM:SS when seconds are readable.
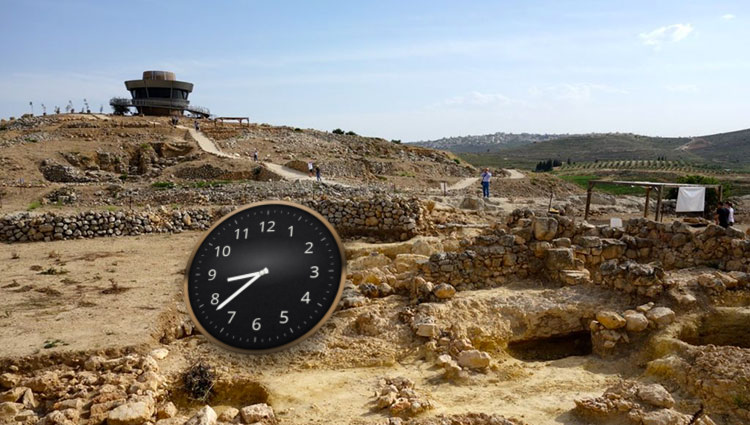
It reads **8:38**
